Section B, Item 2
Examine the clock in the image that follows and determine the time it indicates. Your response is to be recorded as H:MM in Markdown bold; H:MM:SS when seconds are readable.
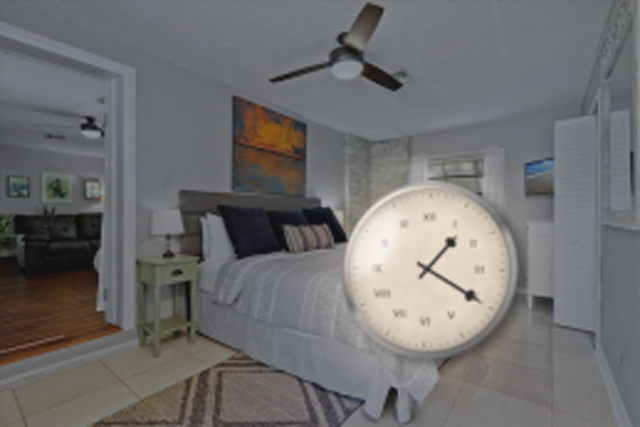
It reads **1:20**
